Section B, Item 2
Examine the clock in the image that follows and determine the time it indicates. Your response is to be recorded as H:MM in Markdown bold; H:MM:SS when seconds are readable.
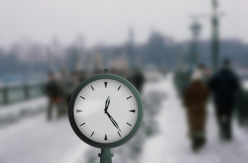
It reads **12:24**
